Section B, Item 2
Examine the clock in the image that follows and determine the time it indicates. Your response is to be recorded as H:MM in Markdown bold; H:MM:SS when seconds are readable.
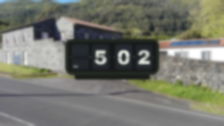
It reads **5:02**
